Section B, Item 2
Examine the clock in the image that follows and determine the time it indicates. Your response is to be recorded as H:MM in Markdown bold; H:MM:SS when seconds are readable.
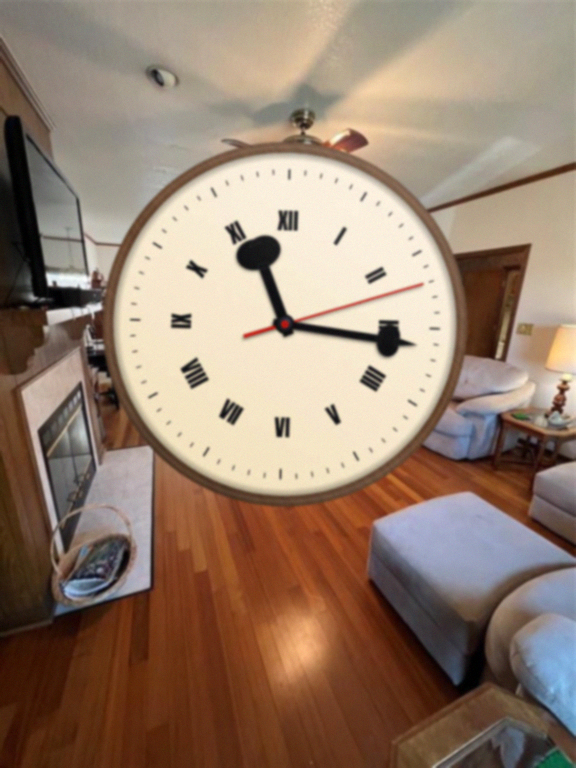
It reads **11:16:12**
